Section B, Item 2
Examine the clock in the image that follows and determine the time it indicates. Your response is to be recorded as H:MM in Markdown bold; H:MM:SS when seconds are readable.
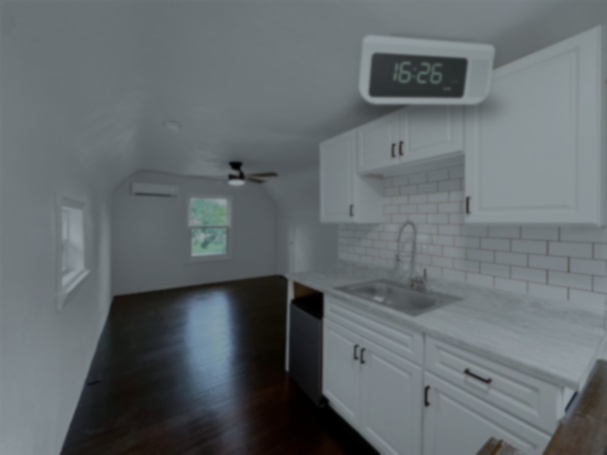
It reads **16:26**
